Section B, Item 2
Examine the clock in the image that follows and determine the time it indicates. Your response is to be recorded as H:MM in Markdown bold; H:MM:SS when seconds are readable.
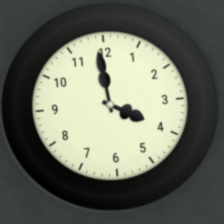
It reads **3:59**
